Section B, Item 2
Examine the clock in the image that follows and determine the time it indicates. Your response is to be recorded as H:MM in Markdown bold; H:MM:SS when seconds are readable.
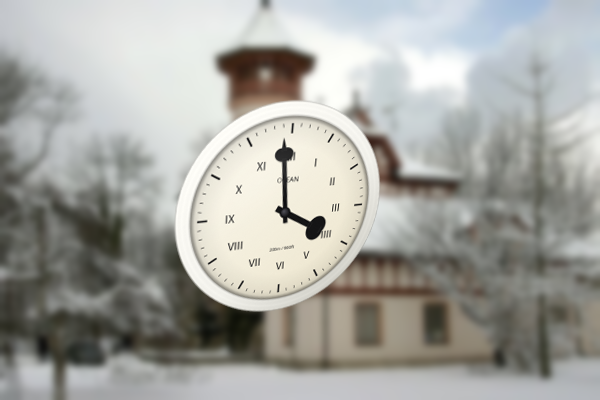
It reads **3:59**
